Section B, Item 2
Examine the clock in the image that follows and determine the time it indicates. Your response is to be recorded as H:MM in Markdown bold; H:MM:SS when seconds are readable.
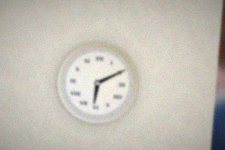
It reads **6:10**
